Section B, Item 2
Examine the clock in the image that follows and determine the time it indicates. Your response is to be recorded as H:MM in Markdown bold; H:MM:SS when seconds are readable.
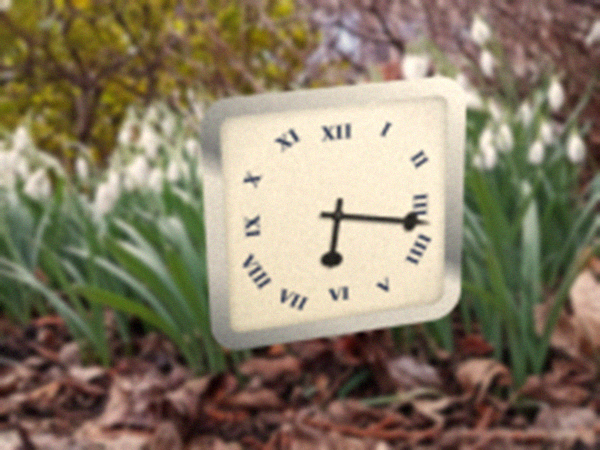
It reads **6:17**
